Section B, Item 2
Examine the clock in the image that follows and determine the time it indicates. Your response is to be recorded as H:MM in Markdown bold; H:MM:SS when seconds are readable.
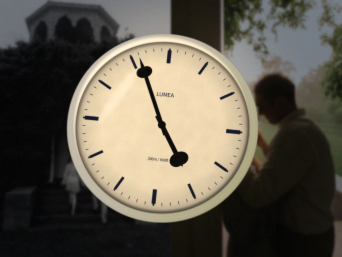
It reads **4:56**
